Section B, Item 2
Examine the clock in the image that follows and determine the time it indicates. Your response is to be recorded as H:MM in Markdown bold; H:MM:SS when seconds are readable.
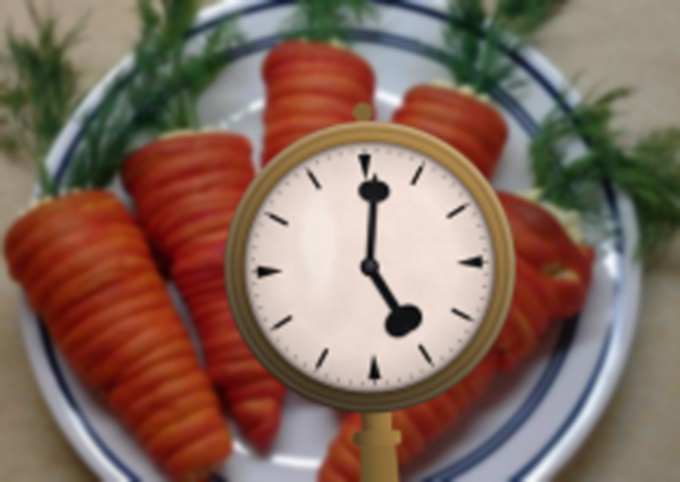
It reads **5:01**
